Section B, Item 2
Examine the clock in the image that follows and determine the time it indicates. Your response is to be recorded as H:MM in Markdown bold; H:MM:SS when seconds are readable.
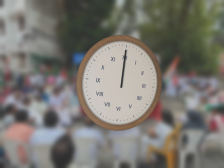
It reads **12:00**
